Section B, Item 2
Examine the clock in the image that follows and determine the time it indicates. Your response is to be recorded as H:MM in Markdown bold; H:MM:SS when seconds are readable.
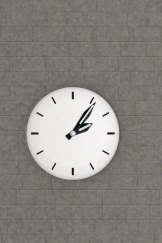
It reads **2:06**
